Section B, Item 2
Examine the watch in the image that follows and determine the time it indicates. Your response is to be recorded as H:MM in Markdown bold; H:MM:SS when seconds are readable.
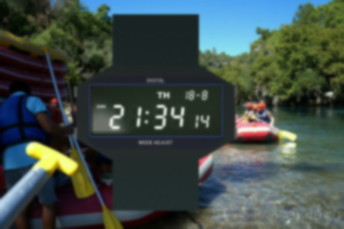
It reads **21:34:14**
